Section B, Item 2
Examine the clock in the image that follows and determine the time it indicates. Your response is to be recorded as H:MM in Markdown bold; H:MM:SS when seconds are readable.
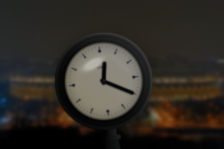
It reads **12:20**
